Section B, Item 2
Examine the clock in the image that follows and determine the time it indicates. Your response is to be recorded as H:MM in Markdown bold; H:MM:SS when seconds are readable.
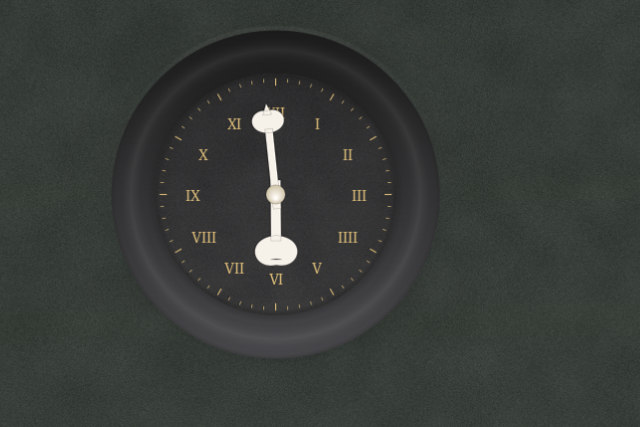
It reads **5:59**
